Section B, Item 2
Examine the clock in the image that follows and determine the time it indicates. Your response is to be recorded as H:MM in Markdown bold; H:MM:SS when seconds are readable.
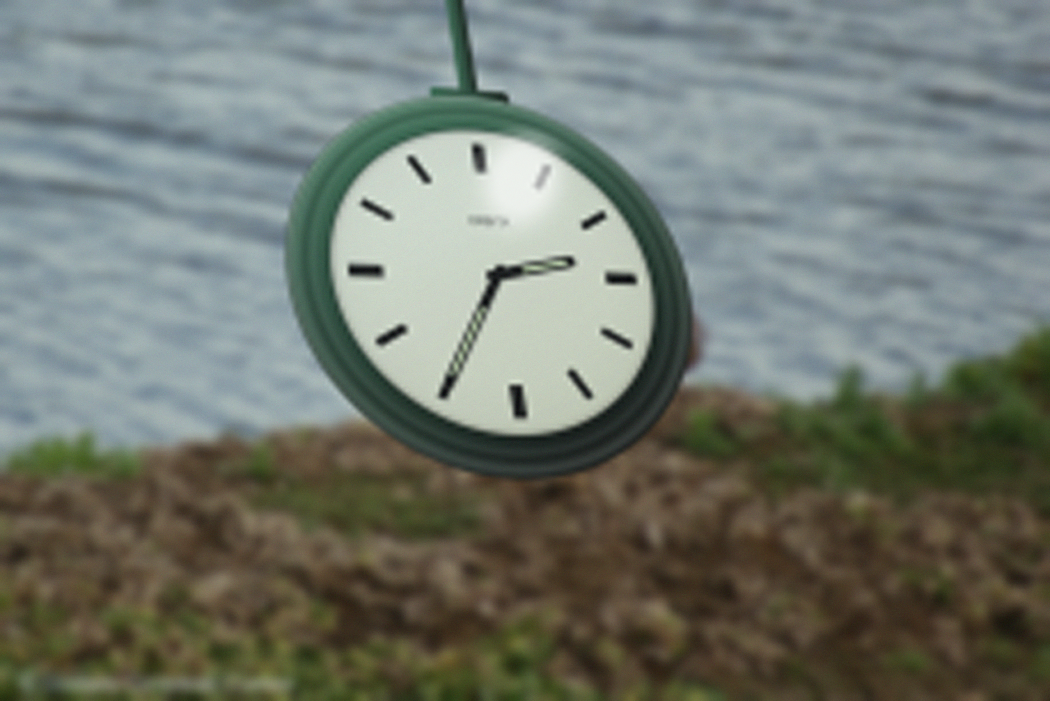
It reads **2:35**
